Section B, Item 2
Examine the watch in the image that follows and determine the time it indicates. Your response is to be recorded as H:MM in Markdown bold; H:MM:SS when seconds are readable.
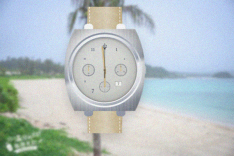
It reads **5:59**
